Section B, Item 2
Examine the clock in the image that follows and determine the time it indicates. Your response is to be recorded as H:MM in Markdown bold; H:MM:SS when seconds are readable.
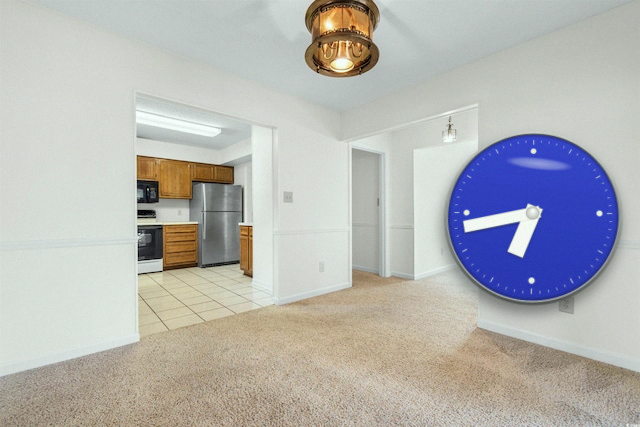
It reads **6:43**
